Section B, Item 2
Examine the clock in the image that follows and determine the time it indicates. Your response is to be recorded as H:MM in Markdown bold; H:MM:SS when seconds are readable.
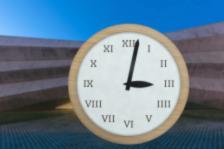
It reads **3:02**
